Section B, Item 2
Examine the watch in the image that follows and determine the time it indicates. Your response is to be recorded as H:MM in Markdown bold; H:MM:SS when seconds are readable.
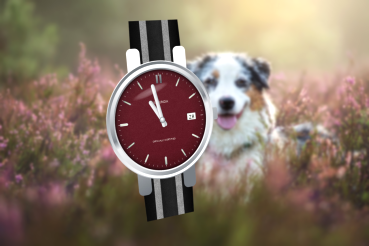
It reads **10:58**
